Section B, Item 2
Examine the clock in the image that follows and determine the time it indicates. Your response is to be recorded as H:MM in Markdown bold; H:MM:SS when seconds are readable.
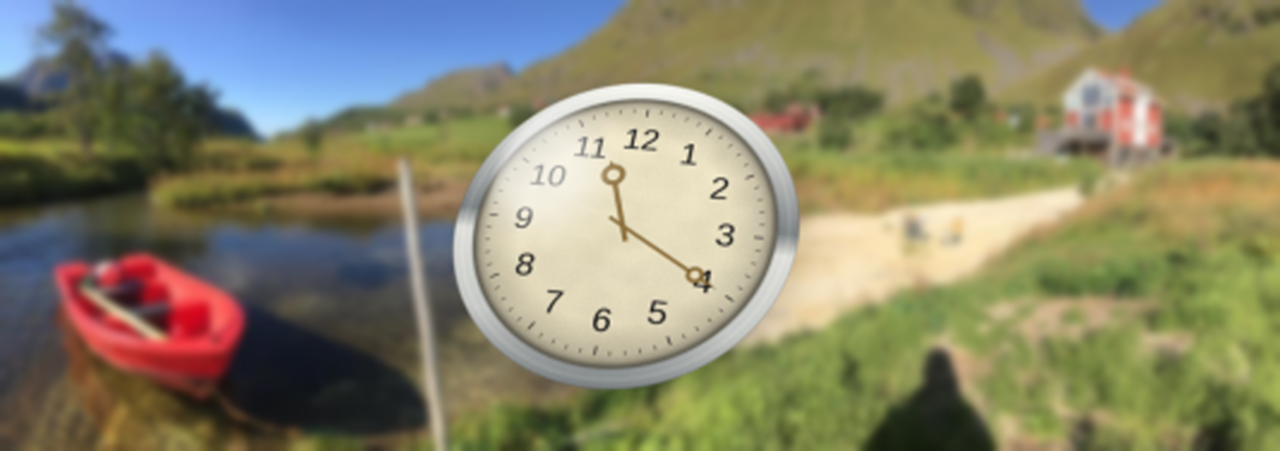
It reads **11:20**
